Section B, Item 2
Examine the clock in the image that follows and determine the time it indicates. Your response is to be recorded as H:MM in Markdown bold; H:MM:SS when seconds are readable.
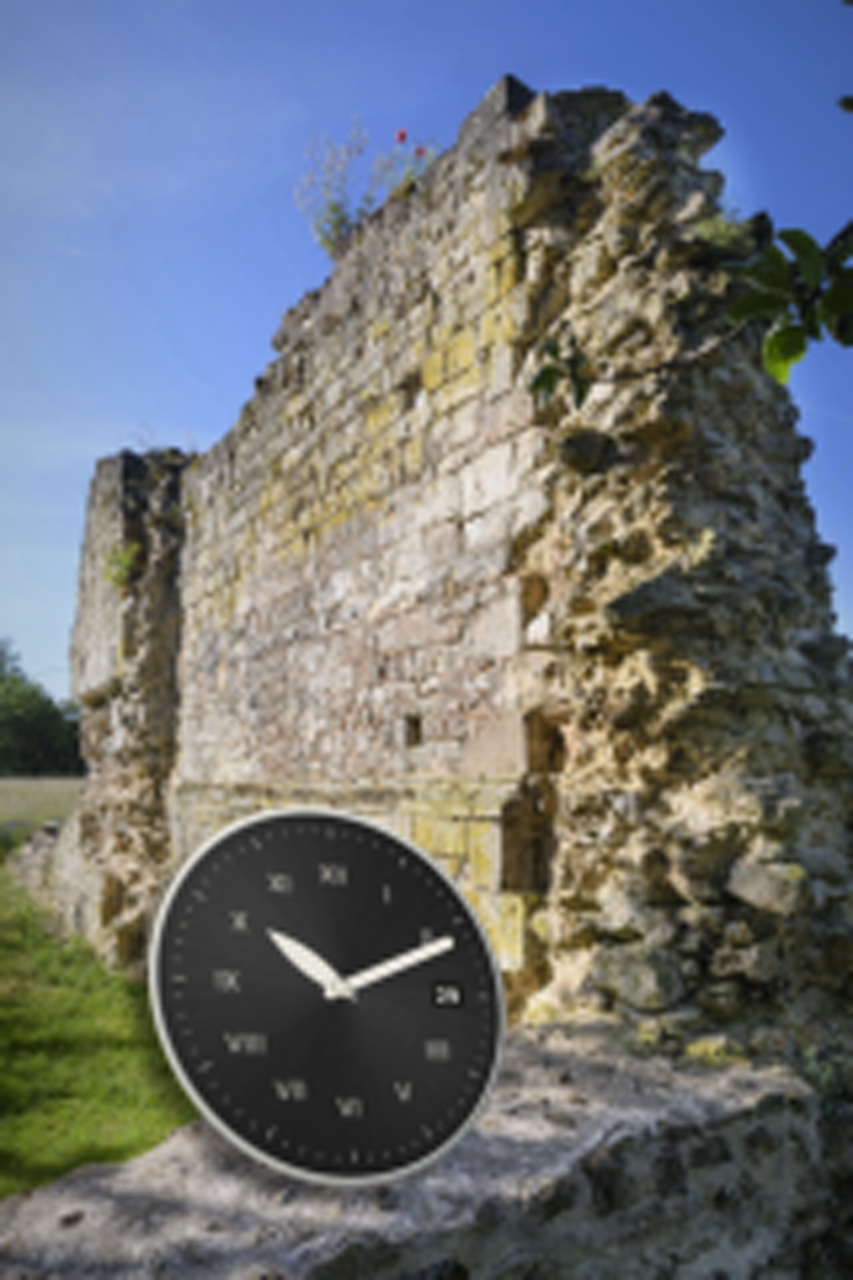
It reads **10:11**
